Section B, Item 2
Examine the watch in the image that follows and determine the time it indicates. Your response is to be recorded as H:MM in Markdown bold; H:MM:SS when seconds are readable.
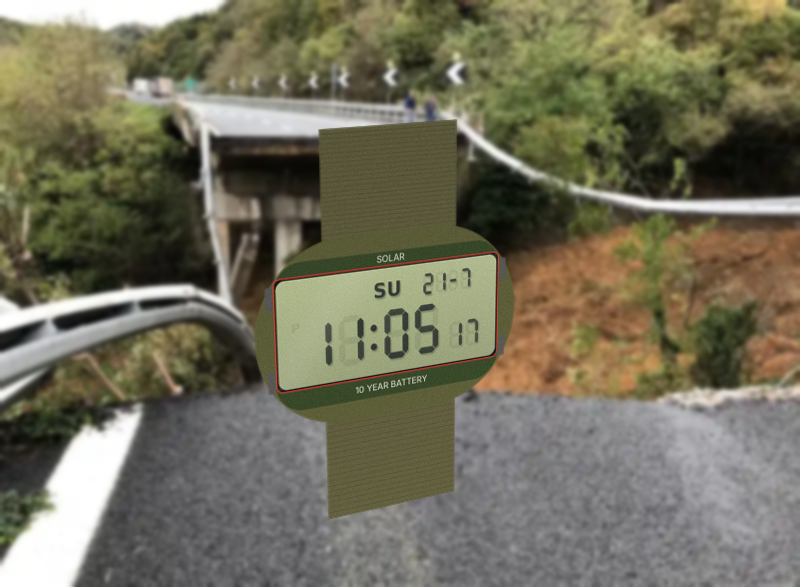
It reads **11:05:17**
